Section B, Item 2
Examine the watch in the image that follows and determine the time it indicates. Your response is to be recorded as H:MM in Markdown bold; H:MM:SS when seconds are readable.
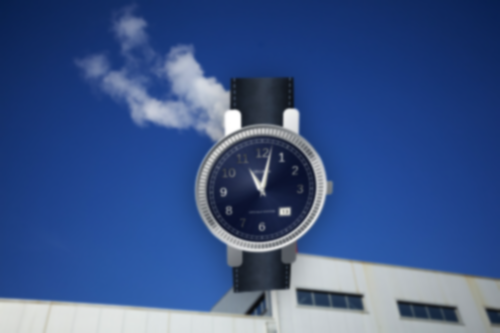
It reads **11:02**
